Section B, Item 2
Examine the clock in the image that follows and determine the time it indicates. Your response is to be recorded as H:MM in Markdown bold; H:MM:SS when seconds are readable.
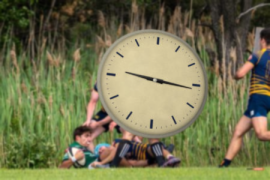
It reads **9:16**
